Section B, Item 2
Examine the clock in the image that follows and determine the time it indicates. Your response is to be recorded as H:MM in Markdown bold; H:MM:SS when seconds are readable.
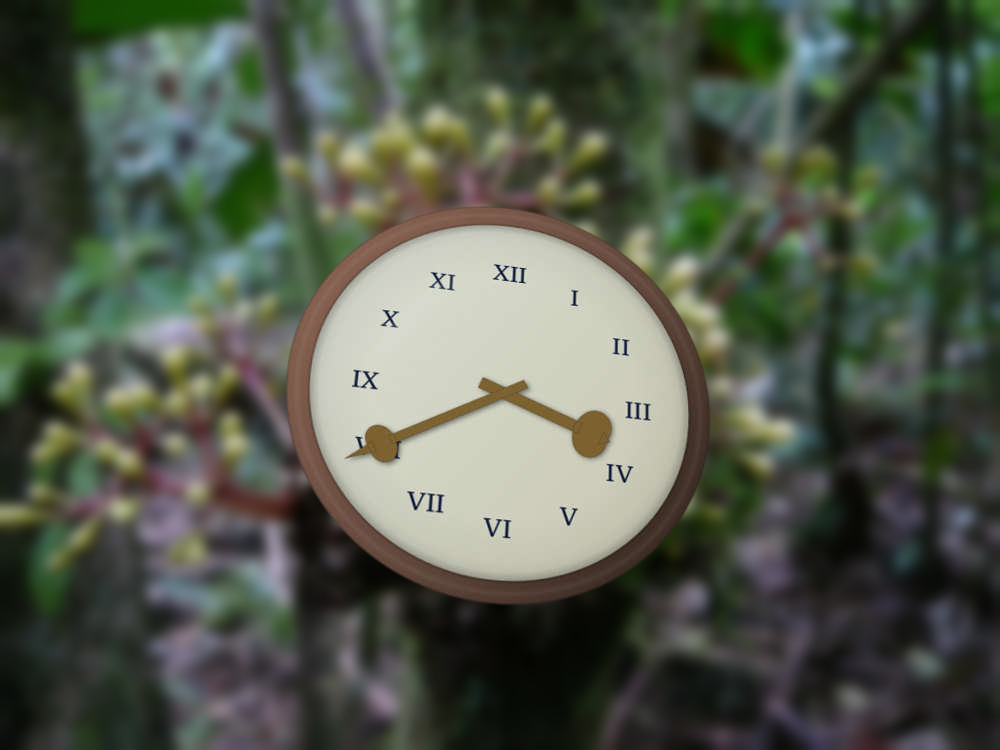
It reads **3:40**
